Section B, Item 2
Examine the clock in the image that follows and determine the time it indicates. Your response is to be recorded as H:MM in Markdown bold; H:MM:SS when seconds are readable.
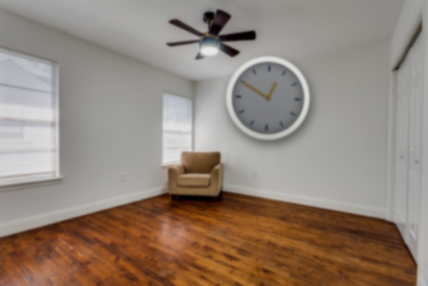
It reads **12:50**
